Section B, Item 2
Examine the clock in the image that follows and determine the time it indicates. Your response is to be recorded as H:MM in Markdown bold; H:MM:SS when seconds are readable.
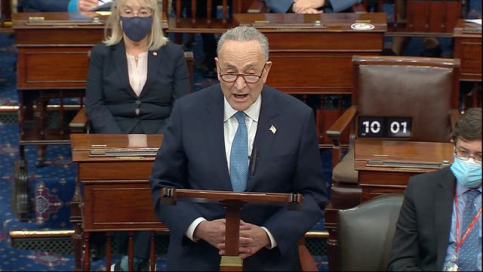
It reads **10:01**
